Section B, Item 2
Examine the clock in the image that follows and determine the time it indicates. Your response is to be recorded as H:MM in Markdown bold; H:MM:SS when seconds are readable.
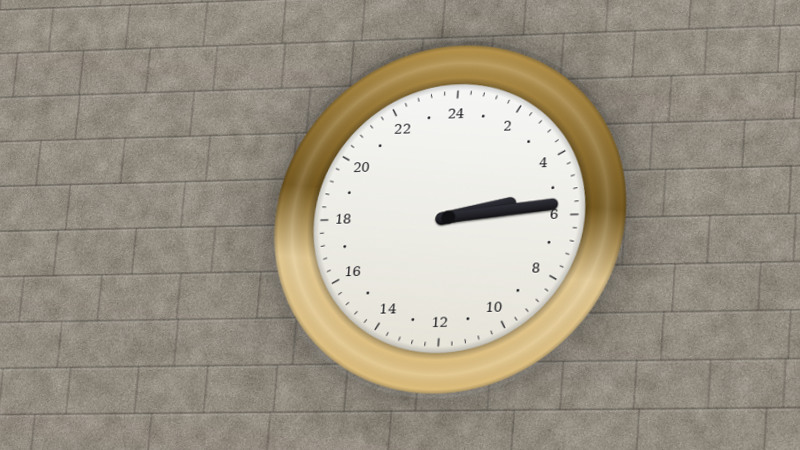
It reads **5:14**
